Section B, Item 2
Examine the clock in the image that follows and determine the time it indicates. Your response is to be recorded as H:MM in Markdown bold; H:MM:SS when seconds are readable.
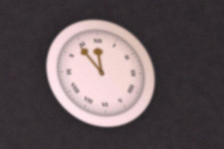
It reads **11:54**
